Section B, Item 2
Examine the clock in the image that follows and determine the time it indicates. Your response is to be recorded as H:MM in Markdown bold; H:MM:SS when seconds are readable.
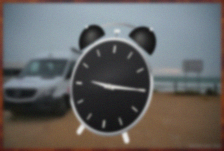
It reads **9:15**
